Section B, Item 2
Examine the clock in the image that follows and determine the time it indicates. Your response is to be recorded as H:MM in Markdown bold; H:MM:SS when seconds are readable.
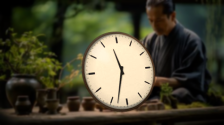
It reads **11:33**
